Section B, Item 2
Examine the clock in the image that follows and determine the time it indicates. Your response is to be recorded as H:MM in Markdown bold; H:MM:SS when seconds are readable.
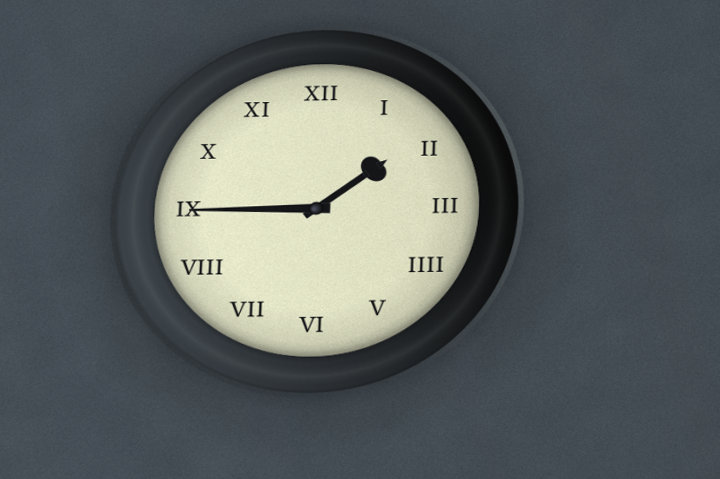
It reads **1:45**
